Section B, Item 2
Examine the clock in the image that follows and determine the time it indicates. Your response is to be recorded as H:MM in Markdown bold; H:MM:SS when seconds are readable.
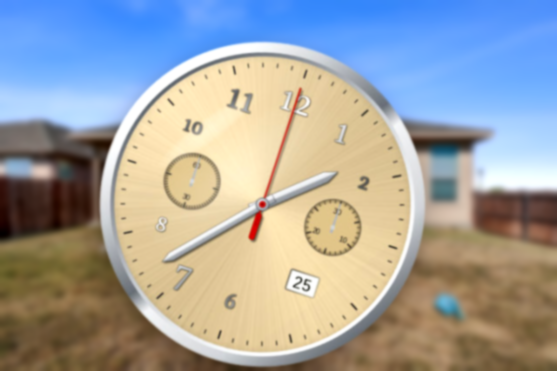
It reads **1:37**
